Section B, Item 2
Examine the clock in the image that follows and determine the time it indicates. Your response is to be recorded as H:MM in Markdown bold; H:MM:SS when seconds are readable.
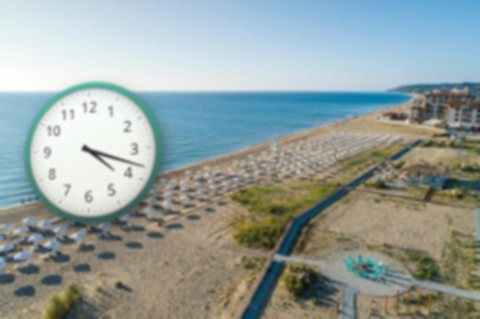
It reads **4:18**
